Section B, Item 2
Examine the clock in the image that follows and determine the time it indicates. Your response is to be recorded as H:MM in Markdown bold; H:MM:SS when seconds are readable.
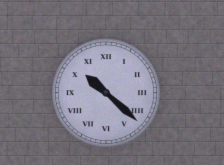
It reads **10:22**
